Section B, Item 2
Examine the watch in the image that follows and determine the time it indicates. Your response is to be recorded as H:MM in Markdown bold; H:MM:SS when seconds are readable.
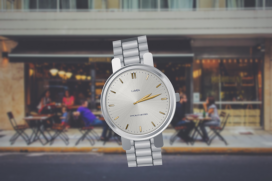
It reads **2:13**
